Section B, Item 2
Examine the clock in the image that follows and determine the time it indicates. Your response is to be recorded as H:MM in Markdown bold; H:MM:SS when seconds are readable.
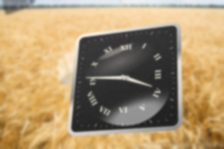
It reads **3:46**
